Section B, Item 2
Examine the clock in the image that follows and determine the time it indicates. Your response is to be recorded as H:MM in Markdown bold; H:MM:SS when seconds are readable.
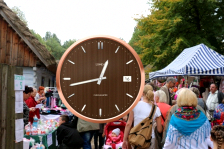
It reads **12:43**
